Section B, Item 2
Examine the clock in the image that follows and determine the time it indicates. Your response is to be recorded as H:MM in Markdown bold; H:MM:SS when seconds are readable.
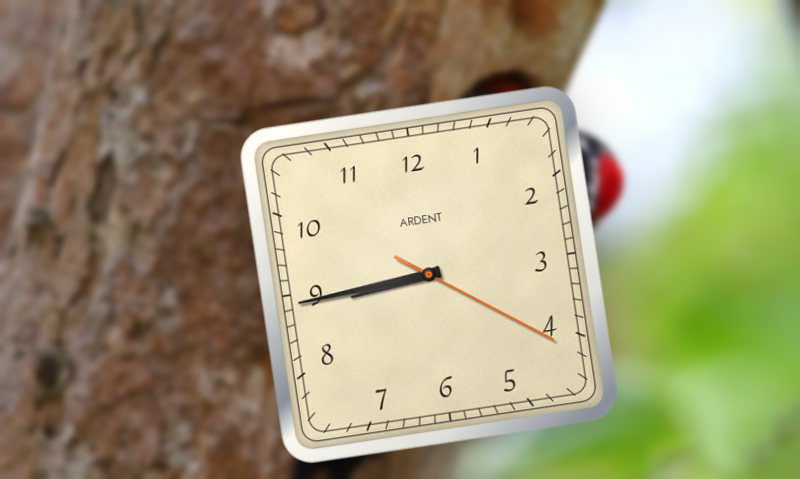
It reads **8:44:21**
